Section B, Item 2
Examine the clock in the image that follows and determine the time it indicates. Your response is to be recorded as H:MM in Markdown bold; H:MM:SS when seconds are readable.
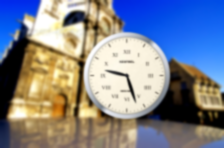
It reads **9:27**
